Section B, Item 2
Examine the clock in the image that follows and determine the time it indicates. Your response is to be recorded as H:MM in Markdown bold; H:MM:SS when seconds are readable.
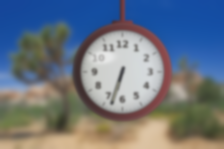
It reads **6:33**
